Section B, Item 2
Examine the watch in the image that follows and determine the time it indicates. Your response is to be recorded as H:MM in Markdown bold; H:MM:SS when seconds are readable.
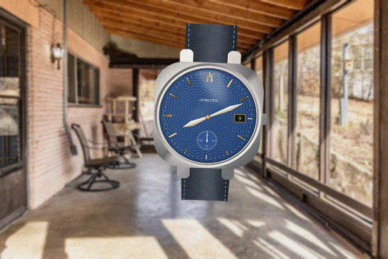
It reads **8:11**
